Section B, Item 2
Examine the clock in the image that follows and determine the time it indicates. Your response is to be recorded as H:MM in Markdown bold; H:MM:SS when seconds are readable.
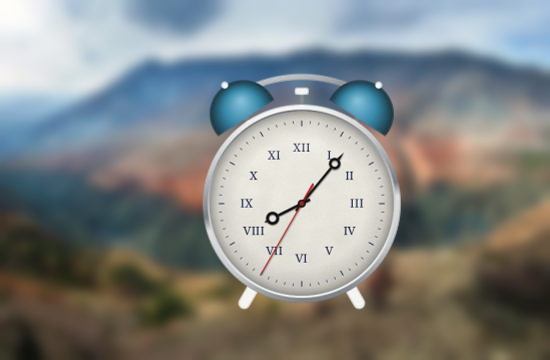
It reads **8:06:35**
